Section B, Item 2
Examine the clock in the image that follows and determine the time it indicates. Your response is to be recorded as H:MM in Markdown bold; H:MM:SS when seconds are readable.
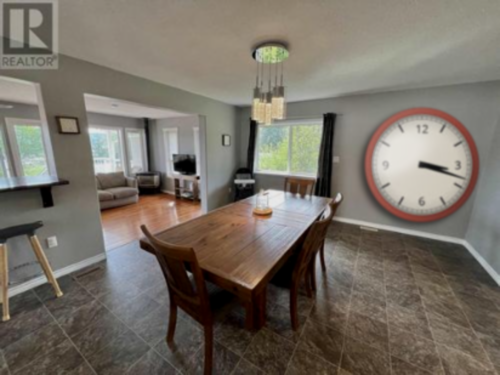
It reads **3:18**
